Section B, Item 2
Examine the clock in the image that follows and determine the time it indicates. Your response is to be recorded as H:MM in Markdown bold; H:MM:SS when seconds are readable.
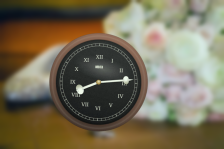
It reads **8:14**
